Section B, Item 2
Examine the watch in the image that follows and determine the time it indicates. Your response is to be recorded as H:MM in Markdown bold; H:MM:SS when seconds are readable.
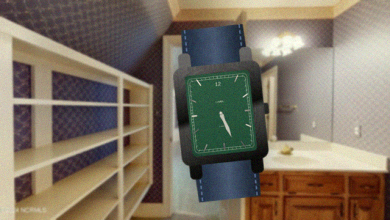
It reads **5:27**
